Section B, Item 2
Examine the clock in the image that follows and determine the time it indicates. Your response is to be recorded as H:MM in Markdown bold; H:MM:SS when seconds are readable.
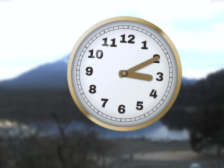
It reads **3:10**
